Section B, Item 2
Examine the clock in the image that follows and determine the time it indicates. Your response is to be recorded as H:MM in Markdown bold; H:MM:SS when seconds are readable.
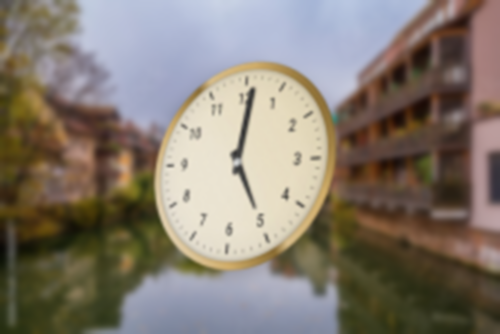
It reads **5:01**
